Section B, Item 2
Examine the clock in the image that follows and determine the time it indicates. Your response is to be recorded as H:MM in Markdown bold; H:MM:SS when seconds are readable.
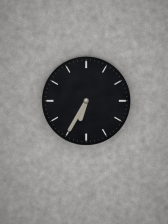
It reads **6:35**
